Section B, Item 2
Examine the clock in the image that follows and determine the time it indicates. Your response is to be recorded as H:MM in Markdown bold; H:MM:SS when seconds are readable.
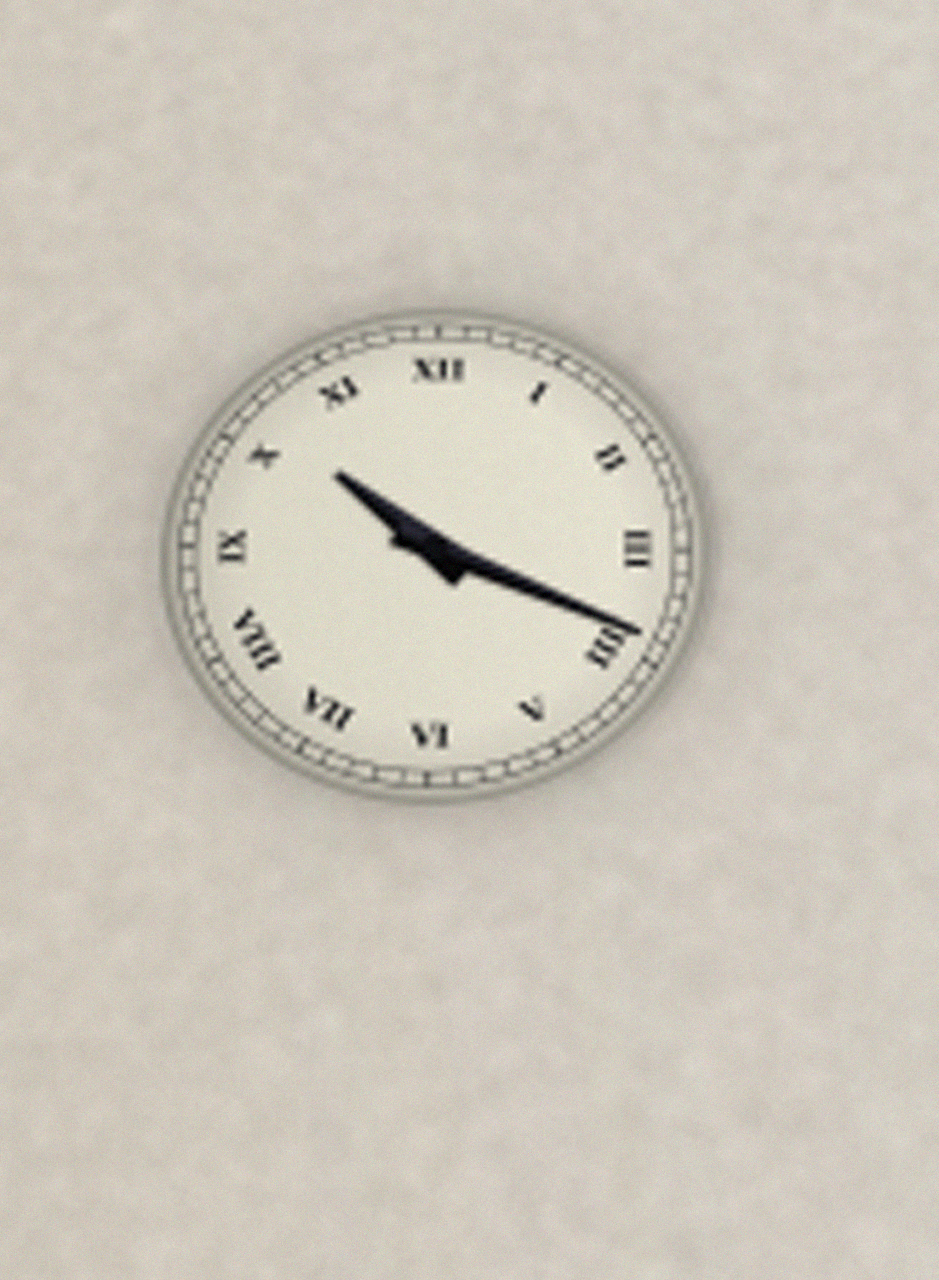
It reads **10:19**
